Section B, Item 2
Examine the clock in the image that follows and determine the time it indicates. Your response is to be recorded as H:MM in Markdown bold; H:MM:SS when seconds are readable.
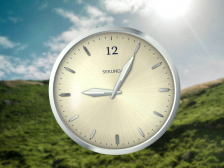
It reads **9:05**
